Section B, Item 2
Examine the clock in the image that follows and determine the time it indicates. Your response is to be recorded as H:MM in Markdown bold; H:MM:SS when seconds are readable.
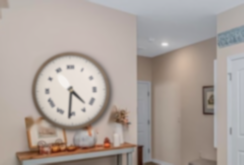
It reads **4:31**
